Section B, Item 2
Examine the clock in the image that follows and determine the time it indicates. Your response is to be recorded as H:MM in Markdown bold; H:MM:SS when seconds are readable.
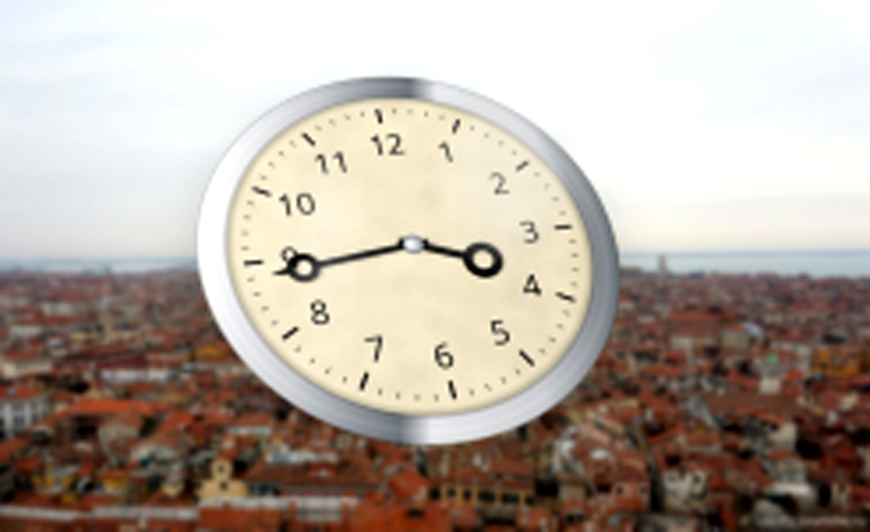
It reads **3:44**
